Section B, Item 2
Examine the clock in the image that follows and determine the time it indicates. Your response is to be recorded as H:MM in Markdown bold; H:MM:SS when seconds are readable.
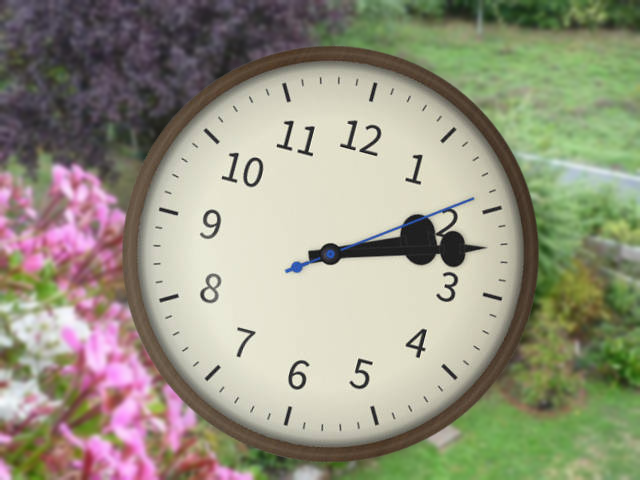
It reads **2:12:09**
